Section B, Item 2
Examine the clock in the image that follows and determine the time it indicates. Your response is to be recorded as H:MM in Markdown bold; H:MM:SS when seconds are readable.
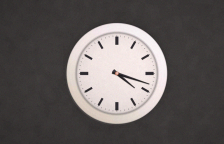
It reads **4:18**
